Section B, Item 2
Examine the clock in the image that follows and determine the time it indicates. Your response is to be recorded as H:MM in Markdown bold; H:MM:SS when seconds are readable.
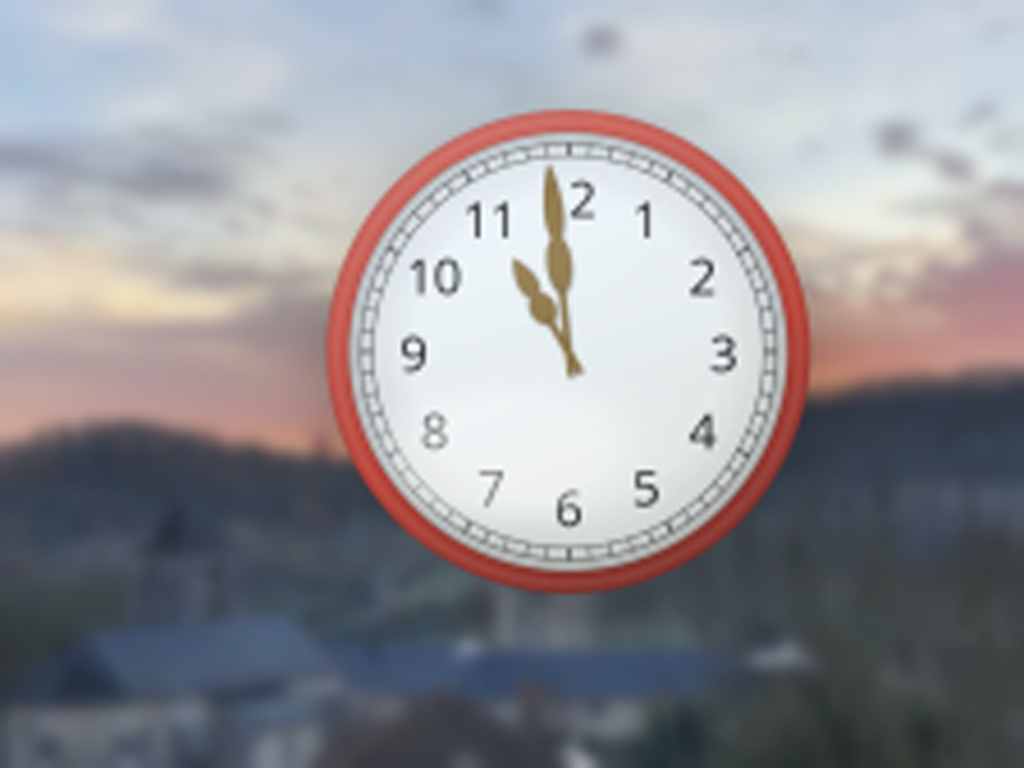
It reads **10:59**
